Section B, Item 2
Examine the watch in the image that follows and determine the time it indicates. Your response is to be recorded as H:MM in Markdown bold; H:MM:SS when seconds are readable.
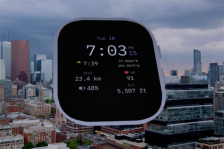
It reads **7:03**
